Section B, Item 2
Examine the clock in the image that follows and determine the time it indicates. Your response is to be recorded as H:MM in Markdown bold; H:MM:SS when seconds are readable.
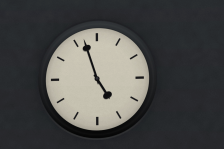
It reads **4:57**
